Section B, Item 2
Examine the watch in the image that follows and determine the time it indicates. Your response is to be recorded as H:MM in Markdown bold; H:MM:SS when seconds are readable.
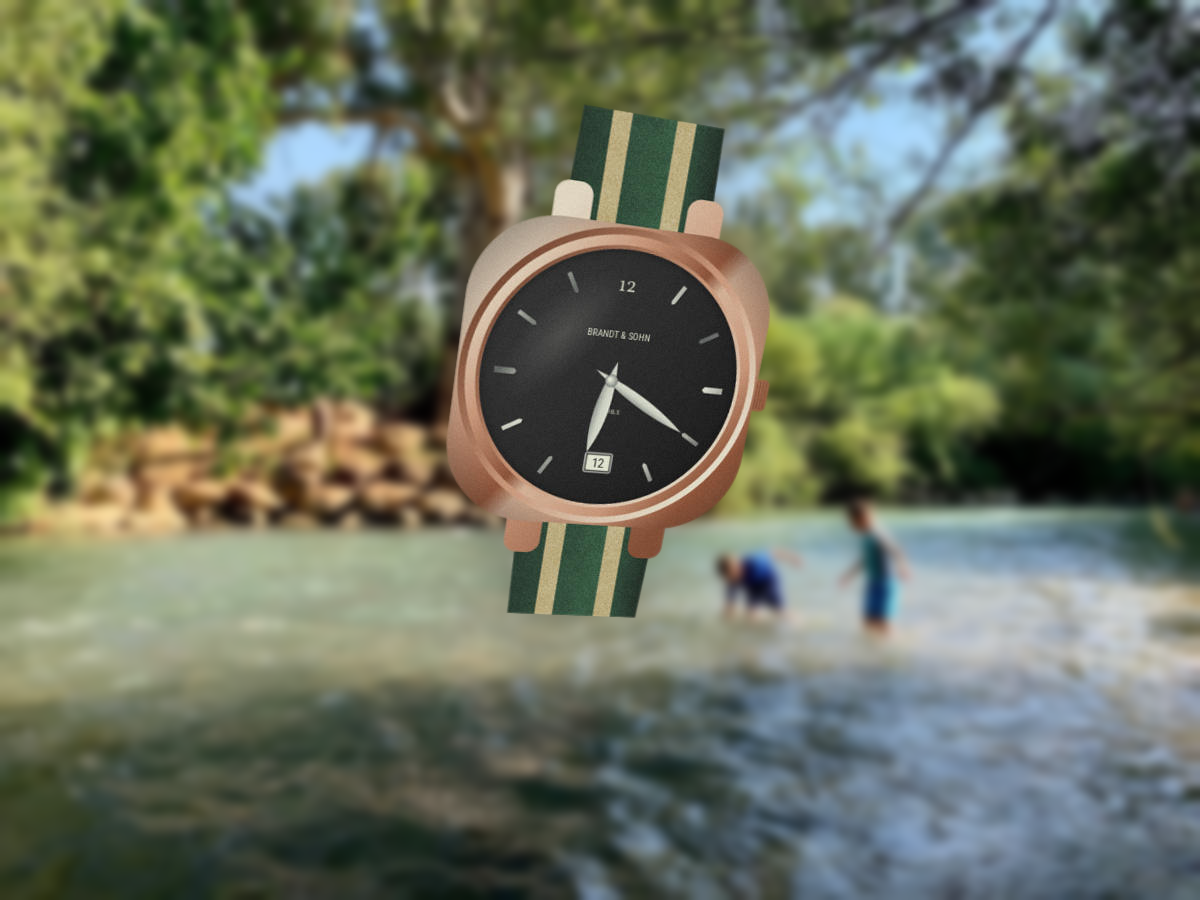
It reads **6:20**
